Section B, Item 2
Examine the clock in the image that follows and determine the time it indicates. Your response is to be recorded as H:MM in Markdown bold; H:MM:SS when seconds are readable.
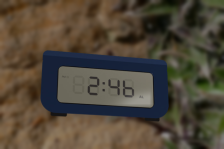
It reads **2:46**
